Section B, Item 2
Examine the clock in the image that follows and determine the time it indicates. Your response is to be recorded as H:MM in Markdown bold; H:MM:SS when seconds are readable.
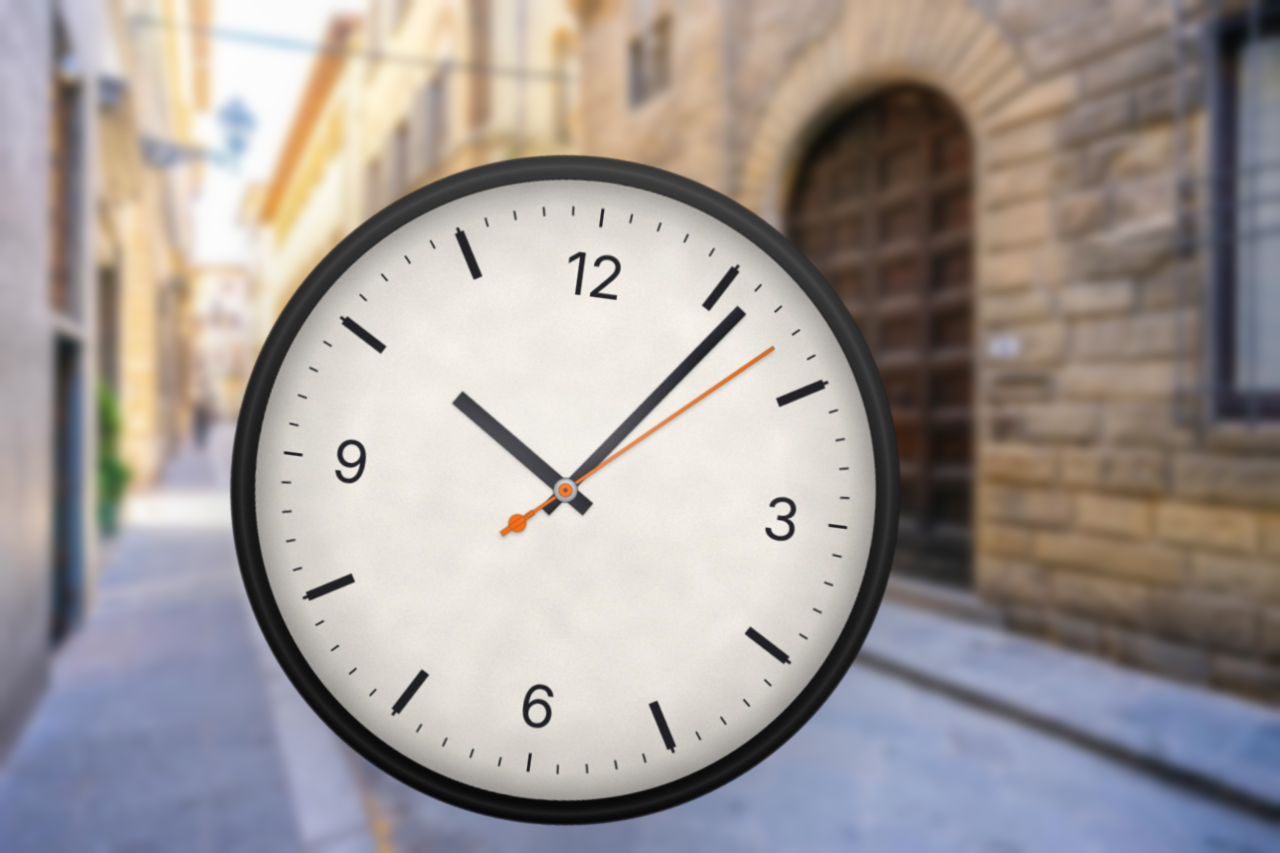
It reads **10:06:08**
